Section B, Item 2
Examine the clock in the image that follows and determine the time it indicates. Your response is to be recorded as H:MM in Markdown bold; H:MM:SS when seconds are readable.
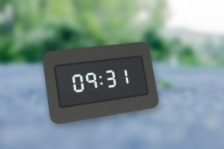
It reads **9:31**
